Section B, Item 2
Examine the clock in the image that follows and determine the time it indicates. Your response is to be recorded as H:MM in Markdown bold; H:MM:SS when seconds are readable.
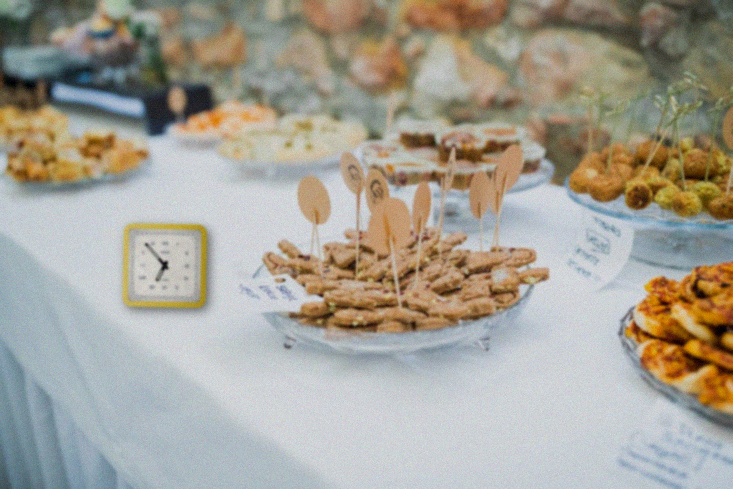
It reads **6:53**
